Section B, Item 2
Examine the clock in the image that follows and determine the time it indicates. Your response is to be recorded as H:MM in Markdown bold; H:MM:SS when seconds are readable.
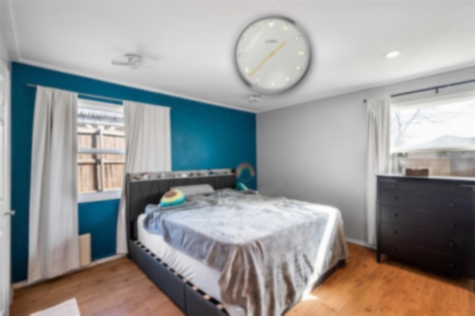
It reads **1:38**
